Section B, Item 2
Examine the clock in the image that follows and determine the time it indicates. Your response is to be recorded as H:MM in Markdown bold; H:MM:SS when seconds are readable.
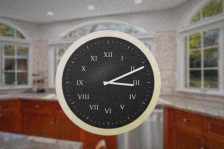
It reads **3:11**
